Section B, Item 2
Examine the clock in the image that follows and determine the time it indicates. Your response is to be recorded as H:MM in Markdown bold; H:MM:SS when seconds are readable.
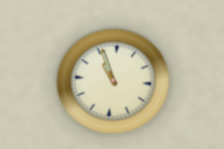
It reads **10:56**
